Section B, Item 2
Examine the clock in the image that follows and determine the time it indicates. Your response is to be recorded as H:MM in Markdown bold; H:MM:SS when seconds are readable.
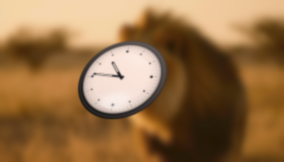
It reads **10:46**
